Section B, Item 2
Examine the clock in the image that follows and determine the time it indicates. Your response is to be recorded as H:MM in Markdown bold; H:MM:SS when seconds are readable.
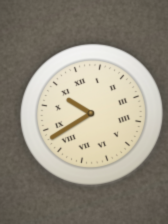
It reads **10:43**
